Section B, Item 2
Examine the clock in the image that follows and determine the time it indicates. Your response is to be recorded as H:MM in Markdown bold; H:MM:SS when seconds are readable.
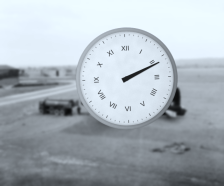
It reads **2:11**
